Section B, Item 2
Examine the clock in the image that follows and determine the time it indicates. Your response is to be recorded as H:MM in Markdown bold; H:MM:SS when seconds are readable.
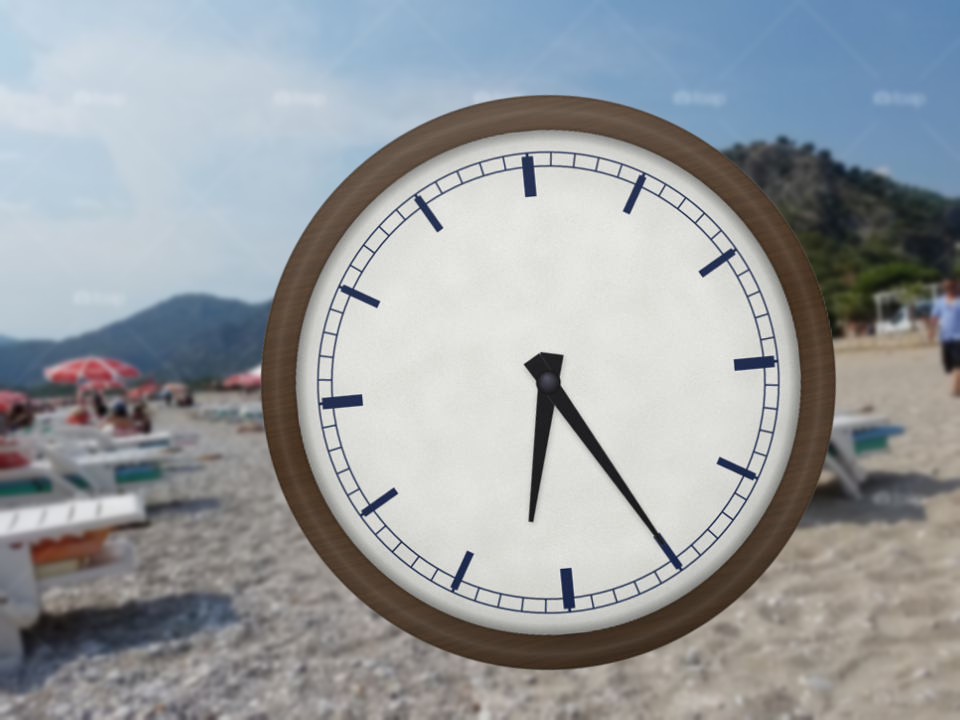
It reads **6:25**
